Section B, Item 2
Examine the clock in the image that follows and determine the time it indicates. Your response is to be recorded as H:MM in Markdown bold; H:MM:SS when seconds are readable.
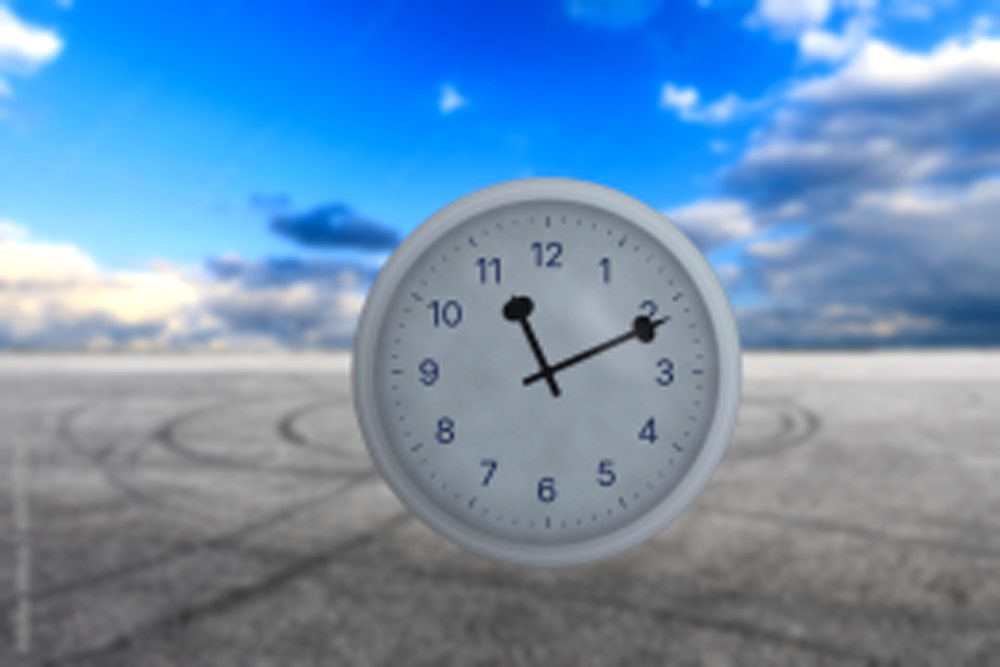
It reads **11:11**
